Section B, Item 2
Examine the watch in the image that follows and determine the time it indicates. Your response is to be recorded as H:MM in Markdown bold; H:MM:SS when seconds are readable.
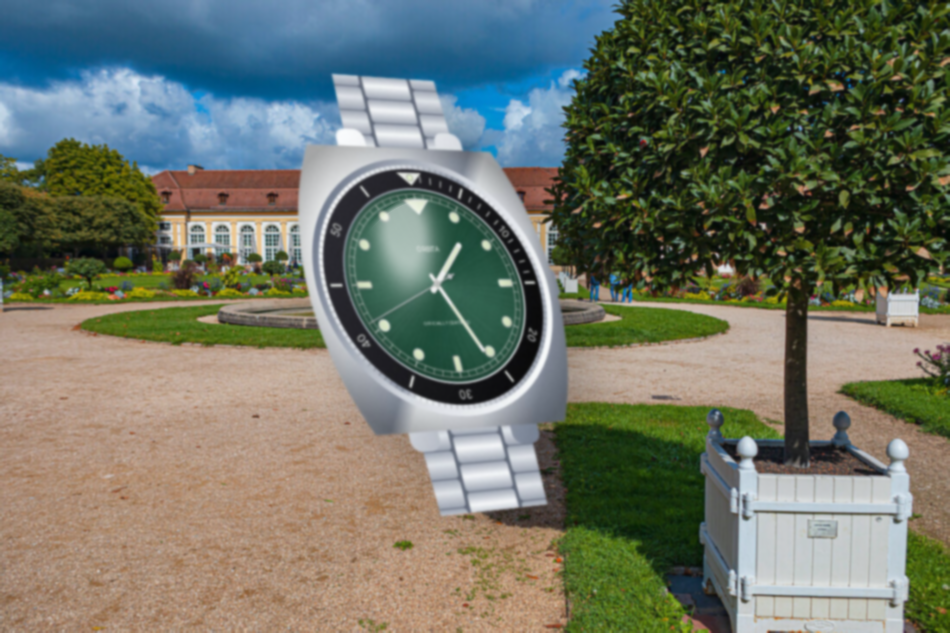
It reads **1:25:41**
